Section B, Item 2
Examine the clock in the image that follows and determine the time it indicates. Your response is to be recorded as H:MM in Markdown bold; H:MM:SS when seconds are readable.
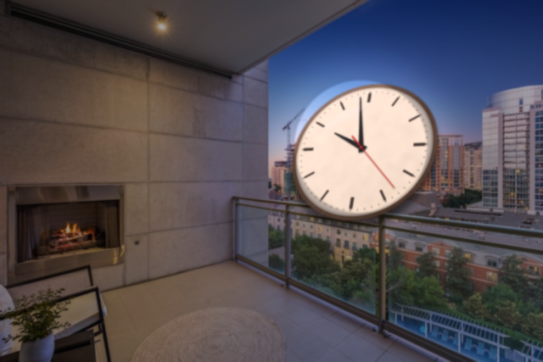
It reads **9:58:23**
